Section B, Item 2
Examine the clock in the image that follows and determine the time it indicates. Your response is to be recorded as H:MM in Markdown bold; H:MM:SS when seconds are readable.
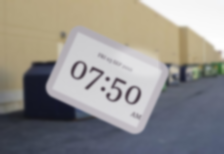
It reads **7:50**
